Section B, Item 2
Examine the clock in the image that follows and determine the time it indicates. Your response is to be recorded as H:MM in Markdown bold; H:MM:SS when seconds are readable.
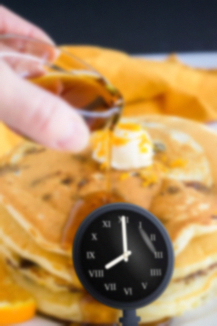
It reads **8:00**
